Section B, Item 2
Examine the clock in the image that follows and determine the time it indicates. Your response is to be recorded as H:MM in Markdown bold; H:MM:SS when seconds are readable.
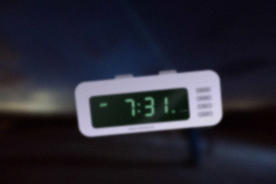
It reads **7:31**
